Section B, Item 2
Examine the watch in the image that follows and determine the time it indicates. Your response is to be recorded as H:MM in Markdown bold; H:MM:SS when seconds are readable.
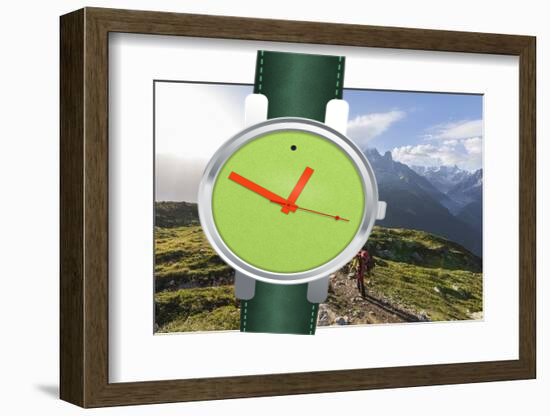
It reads **12:49:17**
